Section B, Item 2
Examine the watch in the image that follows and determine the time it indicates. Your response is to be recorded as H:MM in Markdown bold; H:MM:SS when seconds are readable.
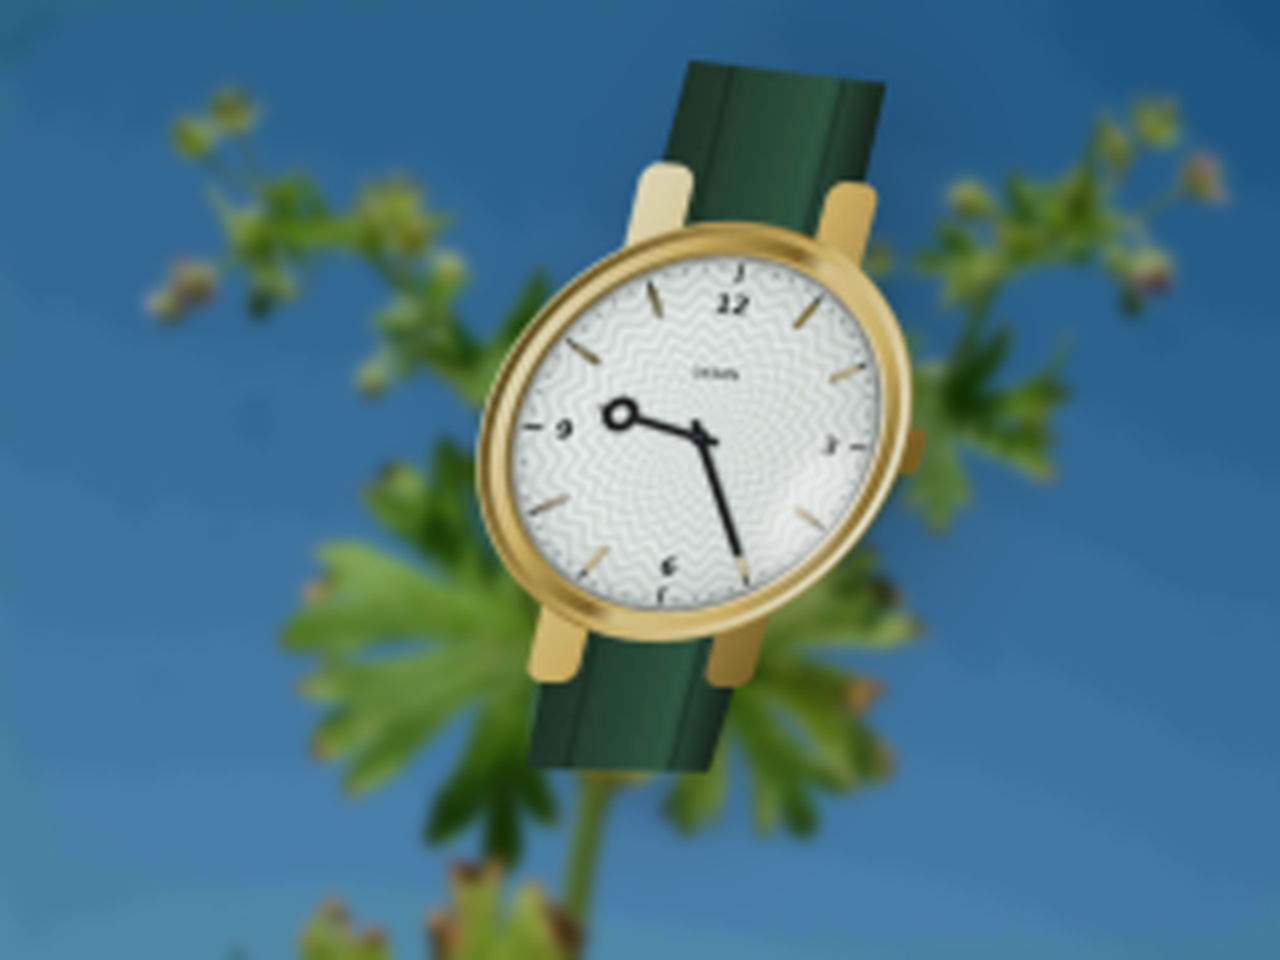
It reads **9:25**
